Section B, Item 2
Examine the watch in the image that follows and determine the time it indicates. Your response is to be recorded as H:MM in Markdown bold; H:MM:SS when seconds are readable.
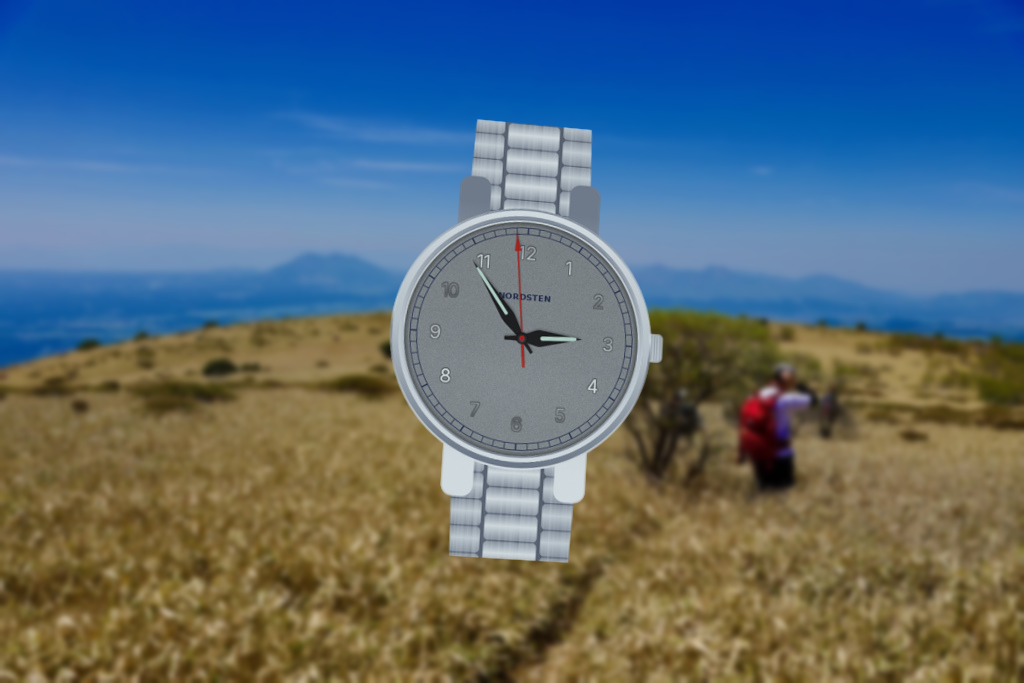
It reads **2:53:59**
